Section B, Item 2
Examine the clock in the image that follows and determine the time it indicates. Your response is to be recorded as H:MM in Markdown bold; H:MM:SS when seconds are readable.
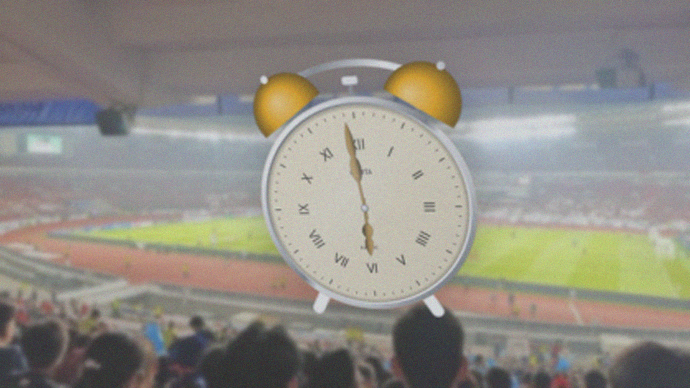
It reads **5:59**
